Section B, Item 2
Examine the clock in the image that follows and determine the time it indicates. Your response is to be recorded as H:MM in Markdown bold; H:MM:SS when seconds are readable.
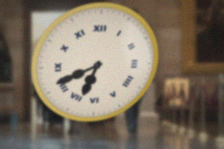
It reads **6:41**
